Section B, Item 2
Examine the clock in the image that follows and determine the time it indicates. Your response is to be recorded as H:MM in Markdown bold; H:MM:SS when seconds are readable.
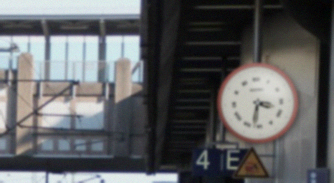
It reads **3:32**
